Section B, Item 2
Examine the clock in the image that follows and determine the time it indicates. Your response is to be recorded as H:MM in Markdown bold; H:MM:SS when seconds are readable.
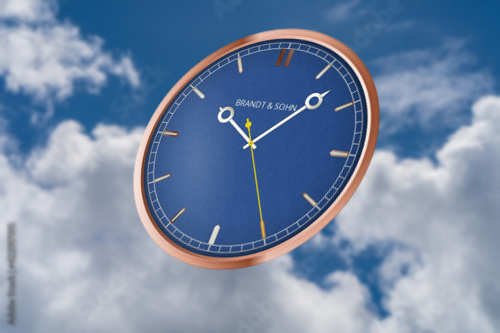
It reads **10:07:25**
